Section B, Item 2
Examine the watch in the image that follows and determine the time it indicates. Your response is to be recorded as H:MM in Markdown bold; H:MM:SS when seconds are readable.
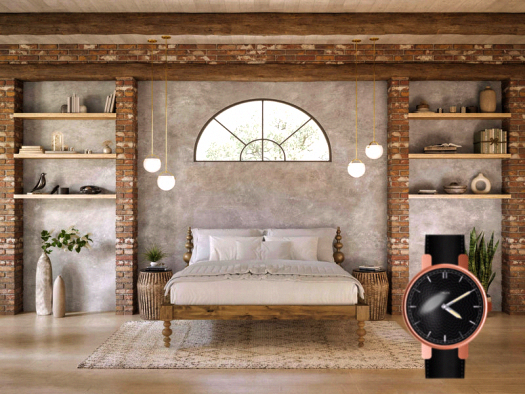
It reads **4:10**
